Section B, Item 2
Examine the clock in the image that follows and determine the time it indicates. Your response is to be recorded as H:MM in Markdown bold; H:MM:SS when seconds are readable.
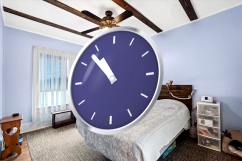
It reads **10:53**
